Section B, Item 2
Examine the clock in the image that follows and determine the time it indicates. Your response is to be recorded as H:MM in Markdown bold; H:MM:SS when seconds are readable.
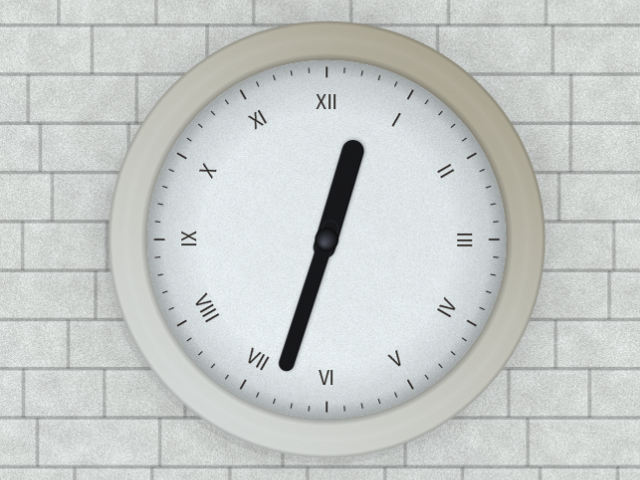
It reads **12:33**
